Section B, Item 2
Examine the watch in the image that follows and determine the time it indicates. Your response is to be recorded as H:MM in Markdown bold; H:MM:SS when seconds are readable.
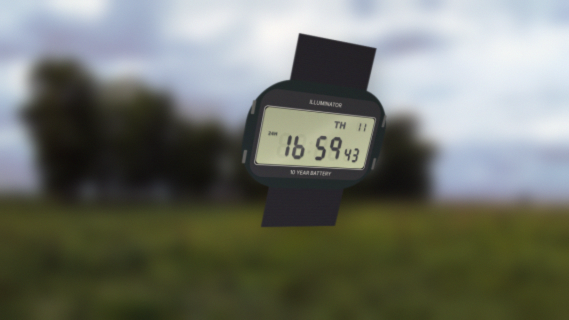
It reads **16:59:43**
